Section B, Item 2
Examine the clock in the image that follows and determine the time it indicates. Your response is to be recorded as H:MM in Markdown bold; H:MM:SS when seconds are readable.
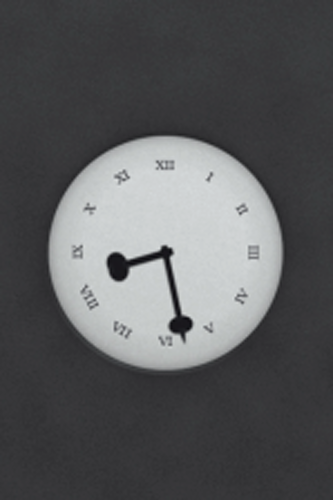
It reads **8:28**
